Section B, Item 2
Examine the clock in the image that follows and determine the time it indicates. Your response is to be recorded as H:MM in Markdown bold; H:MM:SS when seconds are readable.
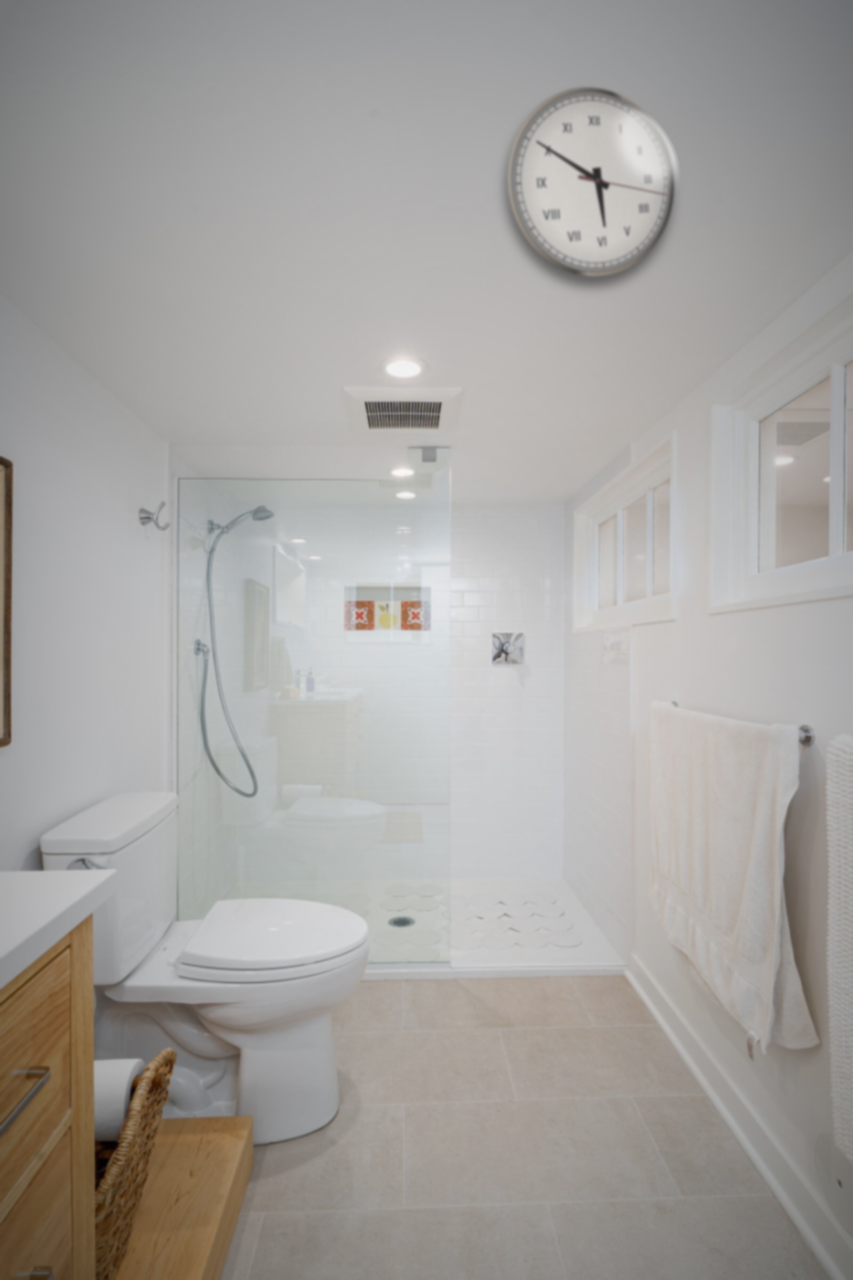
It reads **5:50:17**
